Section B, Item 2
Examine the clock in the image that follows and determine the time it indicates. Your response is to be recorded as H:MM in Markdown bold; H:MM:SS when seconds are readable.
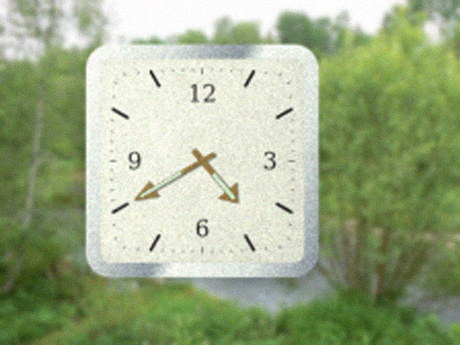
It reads **4:40**
